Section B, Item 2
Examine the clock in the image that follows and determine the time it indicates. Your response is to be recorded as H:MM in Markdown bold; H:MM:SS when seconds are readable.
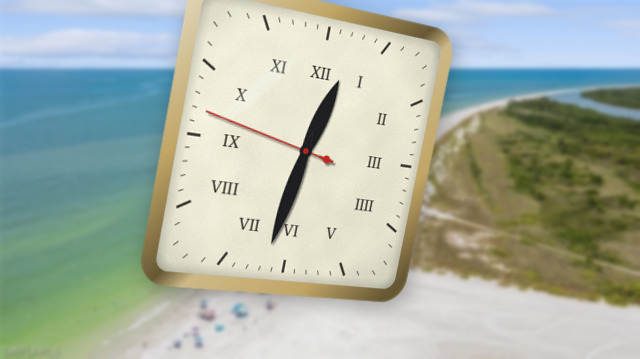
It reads **12:31:47**
